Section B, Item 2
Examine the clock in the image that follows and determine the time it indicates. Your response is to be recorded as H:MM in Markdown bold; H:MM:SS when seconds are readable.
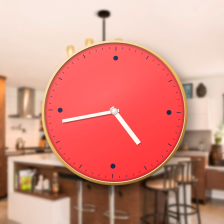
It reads **4:43**
